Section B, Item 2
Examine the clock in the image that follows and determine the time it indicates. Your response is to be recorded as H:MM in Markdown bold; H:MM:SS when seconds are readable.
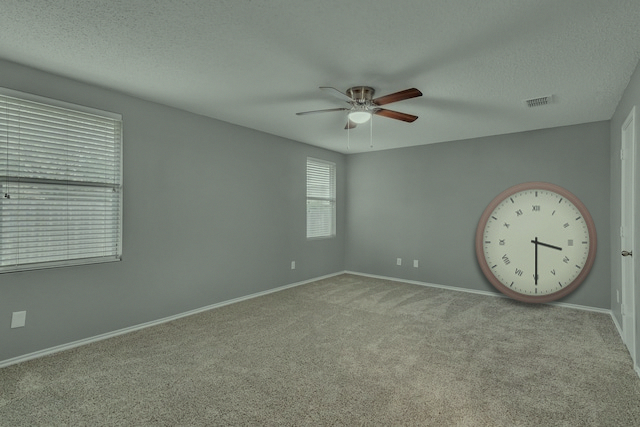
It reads **3:30**
